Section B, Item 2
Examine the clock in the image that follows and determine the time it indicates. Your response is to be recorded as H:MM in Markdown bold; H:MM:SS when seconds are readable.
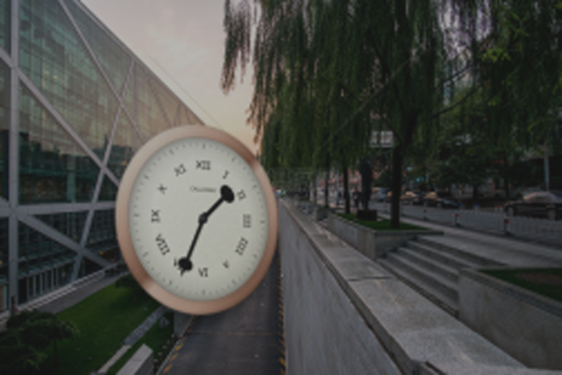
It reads **1:34**
